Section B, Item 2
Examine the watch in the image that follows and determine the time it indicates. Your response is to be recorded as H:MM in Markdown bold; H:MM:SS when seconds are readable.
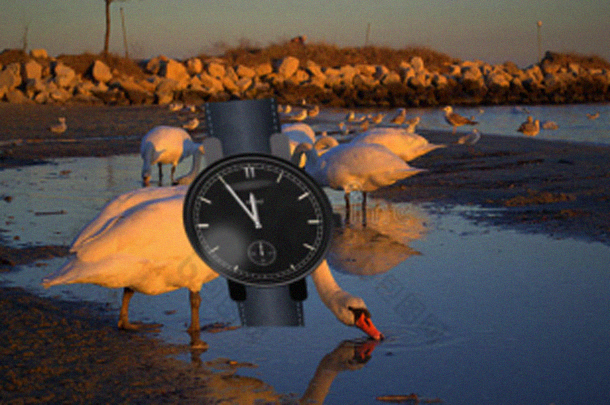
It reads **11:55**
